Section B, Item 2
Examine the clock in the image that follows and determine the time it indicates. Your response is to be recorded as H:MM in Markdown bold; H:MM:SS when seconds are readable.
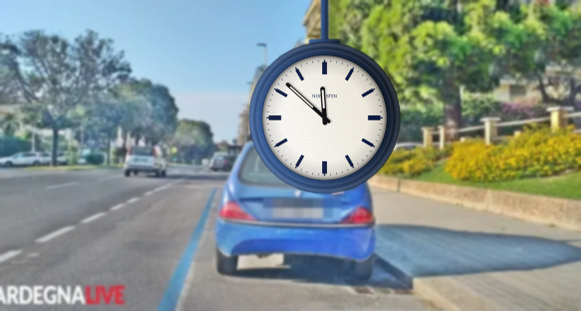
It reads **11:52**
